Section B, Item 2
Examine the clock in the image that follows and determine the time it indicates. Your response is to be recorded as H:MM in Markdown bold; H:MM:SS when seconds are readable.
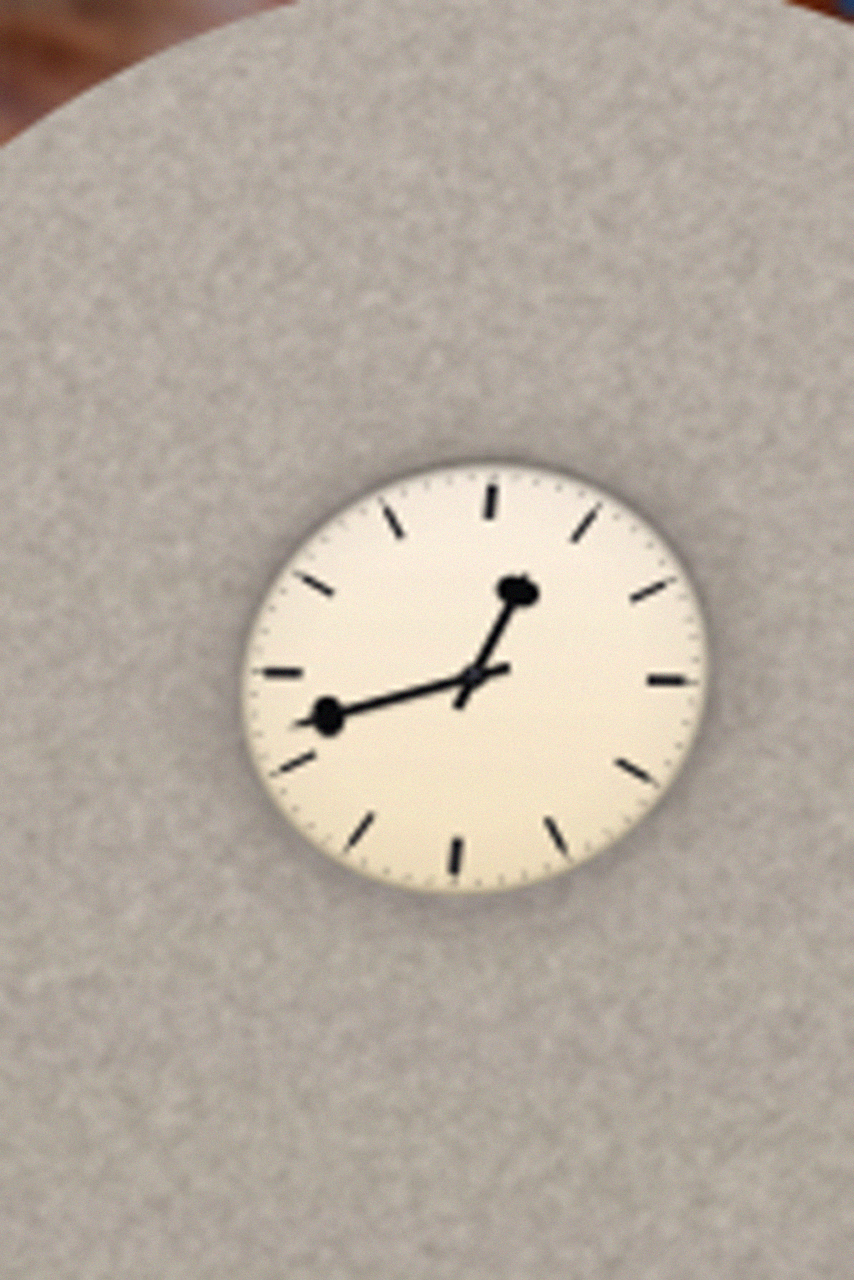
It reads **12:42**
